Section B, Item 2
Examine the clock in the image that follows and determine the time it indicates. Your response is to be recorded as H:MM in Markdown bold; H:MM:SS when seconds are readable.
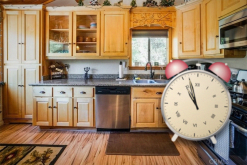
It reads **10:57**
